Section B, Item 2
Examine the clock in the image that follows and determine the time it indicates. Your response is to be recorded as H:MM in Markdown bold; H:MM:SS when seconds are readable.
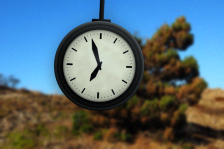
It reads **6:57**
